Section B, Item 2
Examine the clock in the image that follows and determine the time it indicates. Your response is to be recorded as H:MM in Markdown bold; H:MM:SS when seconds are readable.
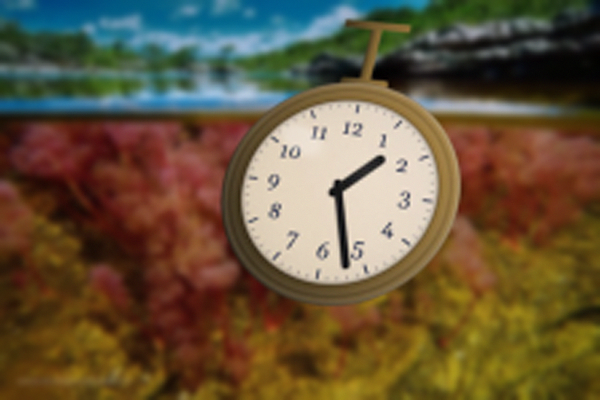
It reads **1:27**
